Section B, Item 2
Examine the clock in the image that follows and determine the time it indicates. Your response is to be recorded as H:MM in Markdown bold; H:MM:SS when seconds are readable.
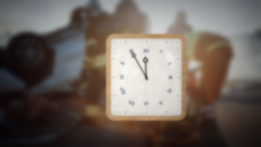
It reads **11:55**
